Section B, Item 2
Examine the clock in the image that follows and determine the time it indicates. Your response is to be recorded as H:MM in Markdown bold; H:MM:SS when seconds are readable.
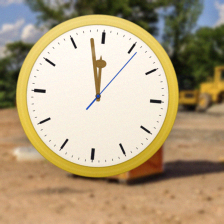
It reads **11:58:06**
